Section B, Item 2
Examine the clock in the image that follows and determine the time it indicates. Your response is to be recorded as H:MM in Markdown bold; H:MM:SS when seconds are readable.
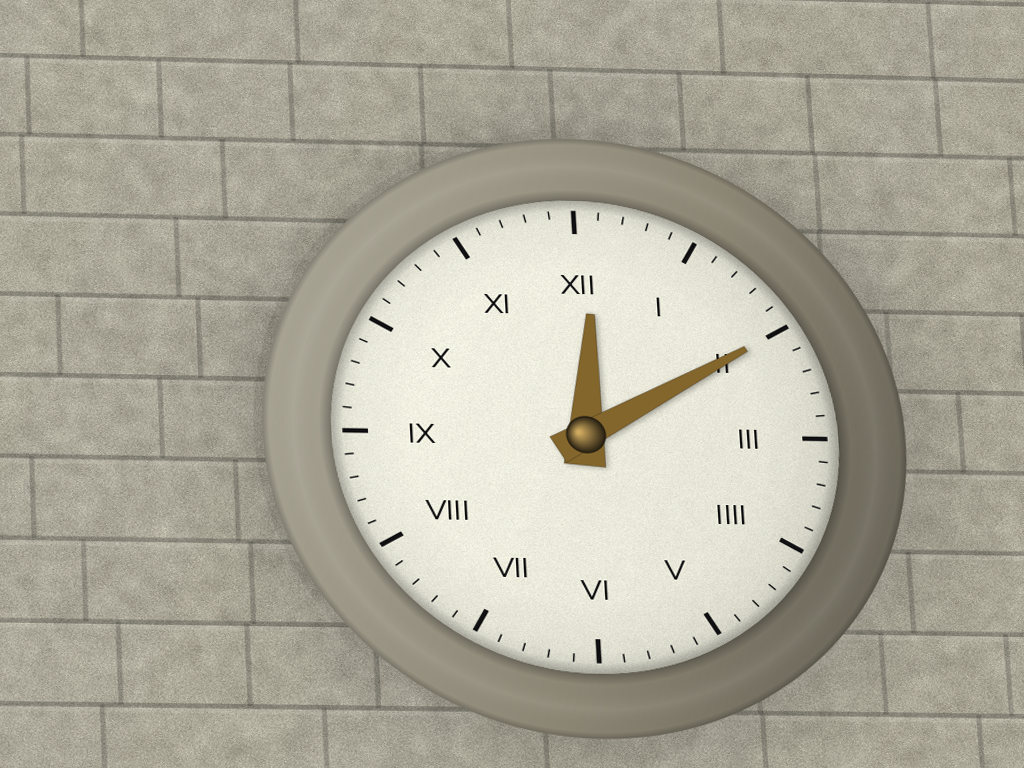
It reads **12:10**
